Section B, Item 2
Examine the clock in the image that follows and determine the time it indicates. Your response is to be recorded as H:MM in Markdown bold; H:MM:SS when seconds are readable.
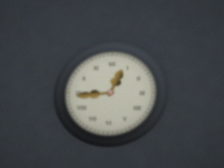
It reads **12:44**
